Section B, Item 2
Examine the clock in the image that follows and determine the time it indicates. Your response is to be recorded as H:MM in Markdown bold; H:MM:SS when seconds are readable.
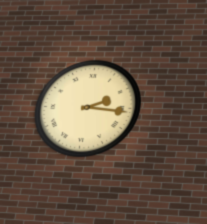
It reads **2:16**
